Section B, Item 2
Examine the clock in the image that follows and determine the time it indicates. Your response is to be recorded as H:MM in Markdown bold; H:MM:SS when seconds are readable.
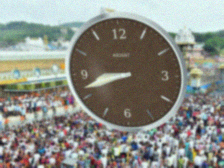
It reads **8:42**
